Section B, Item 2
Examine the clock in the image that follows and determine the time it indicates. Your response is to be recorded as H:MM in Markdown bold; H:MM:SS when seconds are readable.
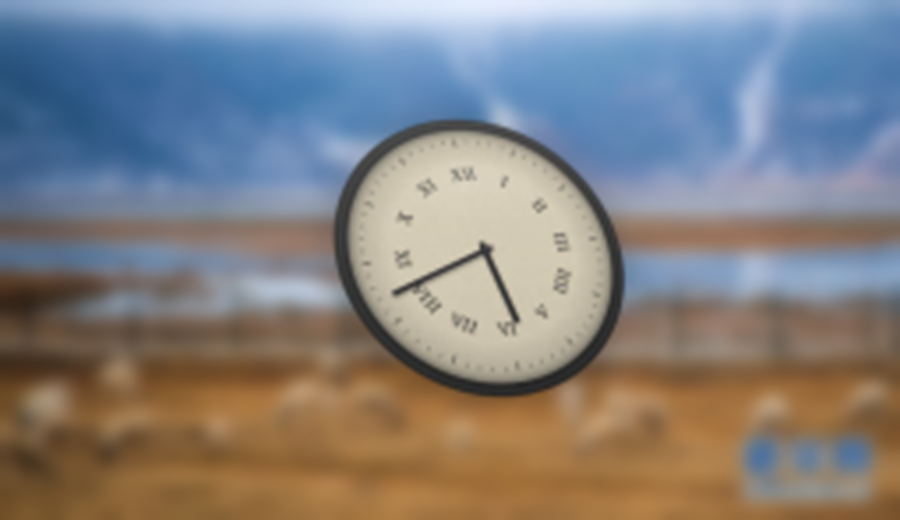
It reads **5:42**
